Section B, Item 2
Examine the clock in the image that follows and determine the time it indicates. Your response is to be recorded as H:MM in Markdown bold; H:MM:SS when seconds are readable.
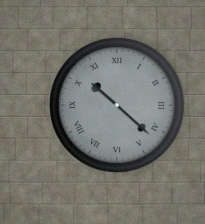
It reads **10:22**
